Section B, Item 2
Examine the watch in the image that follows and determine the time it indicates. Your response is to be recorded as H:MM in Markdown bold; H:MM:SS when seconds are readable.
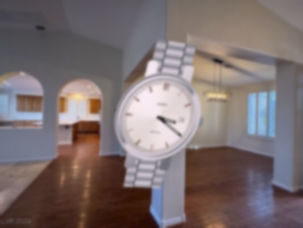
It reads **3:20**
